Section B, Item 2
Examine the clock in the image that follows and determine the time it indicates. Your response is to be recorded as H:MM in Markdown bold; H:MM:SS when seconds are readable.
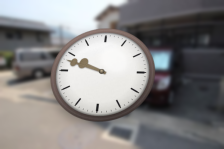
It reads **9:48**
